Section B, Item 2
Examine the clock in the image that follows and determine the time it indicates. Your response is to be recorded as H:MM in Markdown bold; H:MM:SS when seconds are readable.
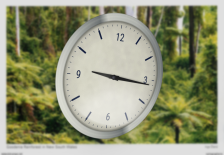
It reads **9:16**
